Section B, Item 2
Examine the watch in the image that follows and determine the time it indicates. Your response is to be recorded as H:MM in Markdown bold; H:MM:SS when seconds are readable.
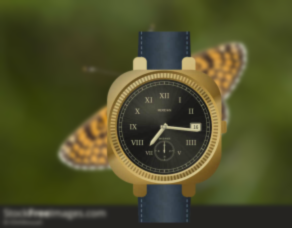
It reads **7:16**
